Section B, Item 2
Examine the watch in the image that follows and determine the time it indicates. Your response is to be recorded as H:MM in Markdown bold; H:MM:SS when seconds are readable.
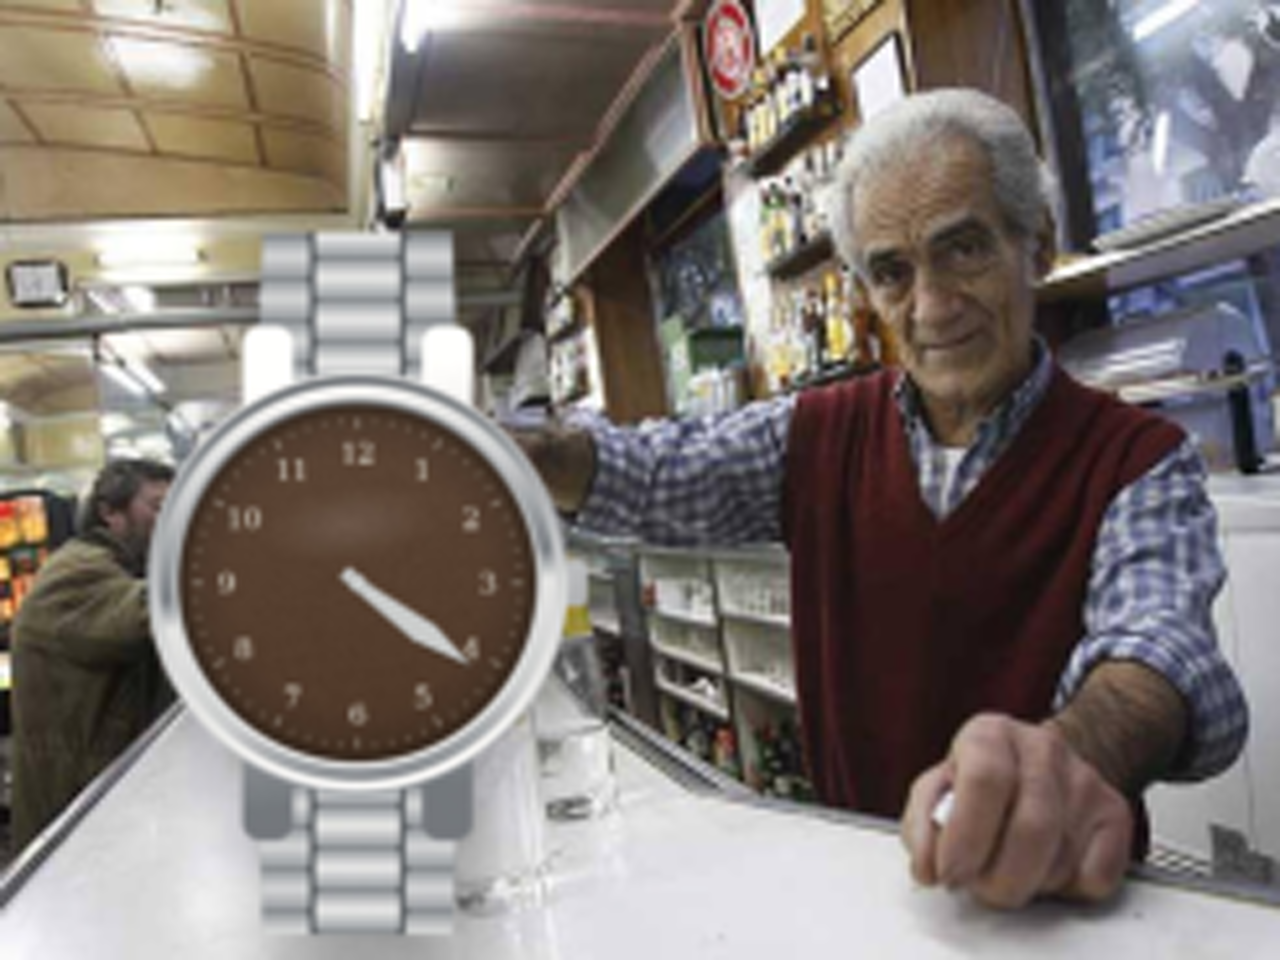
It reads **4:21**
